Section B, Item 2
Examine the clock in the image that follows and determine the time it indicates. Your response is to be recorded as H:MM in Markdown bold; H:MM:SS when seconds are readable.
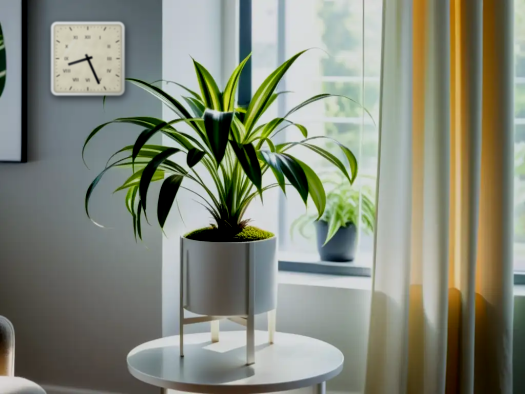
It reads **8:26**
